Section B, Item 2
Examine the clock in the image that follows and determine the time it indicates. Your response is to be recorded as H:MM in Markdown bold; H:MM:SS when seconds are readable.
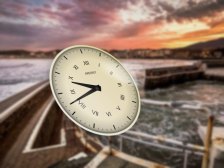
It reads **9:42**
